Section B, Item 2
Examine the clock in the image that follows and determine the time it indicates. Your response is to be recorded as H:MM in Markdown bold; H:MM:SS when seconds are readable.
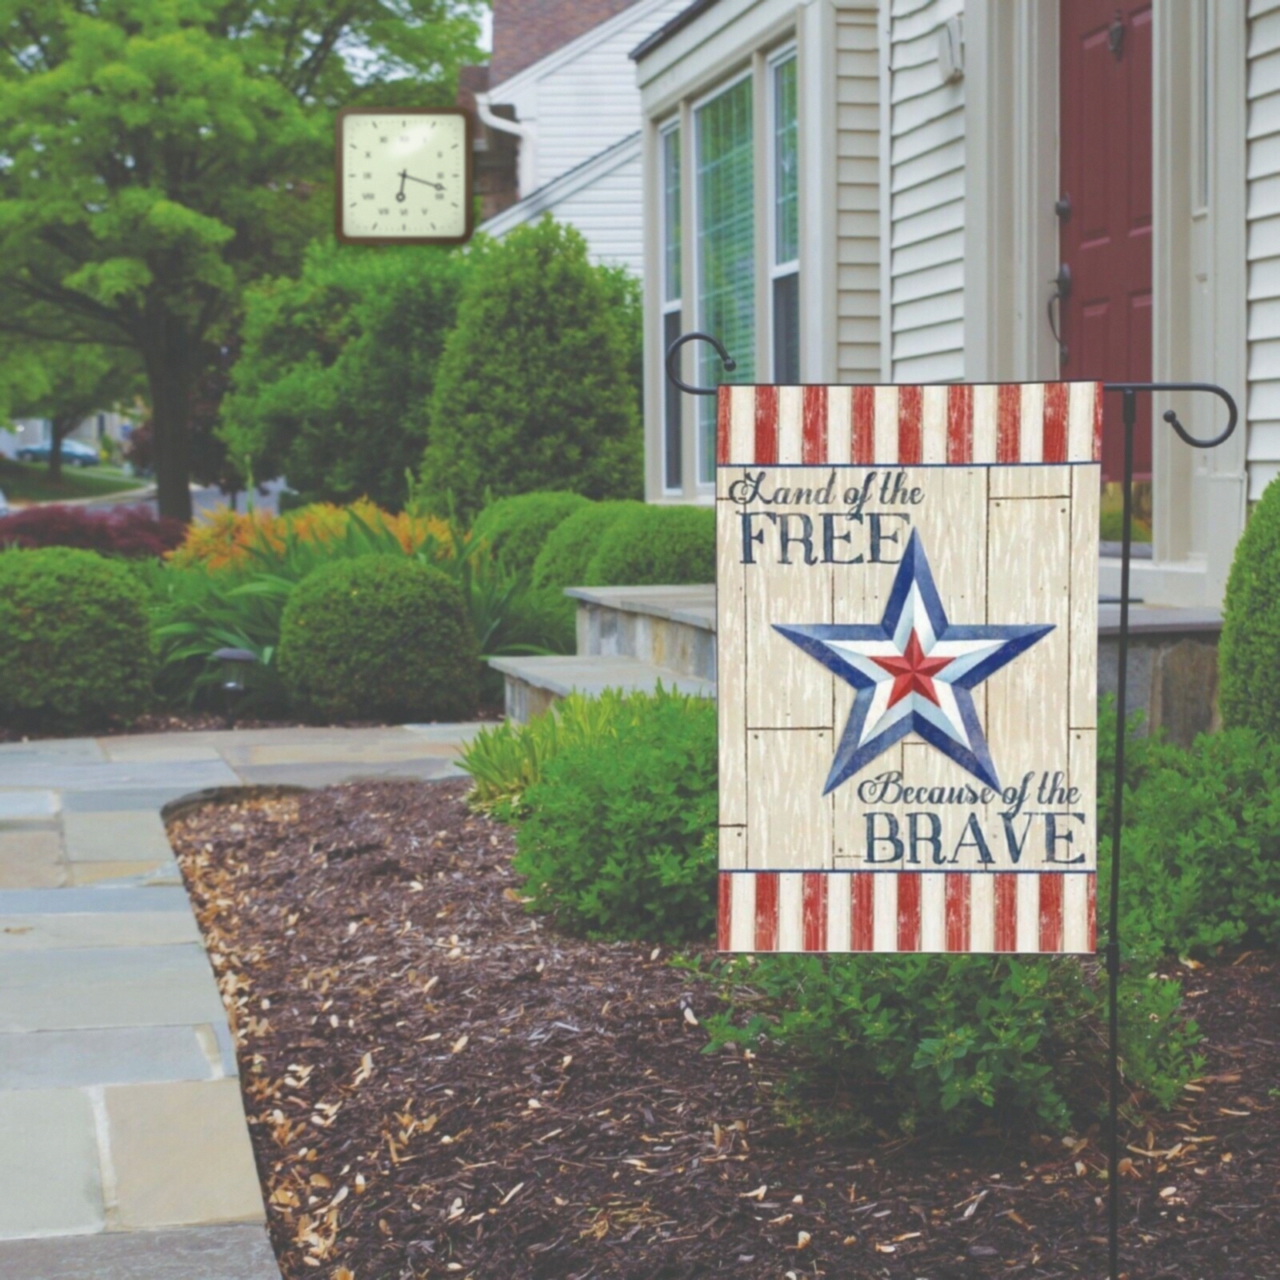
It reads **6:18**
